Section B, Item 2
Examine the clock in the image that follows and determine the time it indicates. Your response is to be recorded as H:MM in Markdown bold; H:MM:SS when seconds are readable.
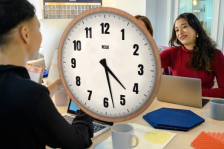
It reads **4:28**
